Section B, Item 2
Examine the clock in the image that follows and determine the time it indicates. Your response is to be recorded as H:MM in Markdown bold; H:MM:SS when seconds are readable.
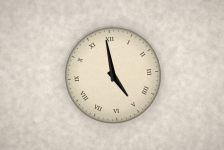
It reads **4:59**
